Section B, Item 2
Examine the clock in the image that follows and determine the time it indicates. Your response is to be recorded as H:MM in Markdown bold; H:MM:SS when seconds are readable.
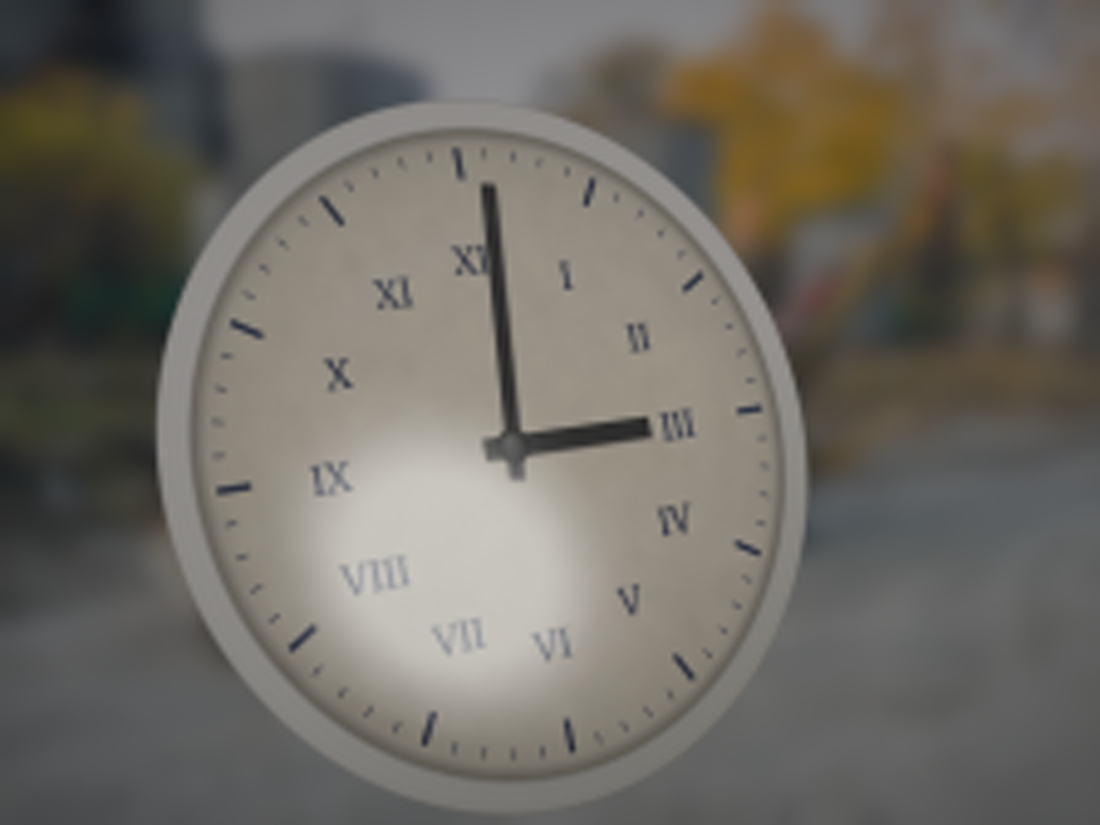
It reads **3:01**
